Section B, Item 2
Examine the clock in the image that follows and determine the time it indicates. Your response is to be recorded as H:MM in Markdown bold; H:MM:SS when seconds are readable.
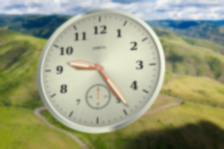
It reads **9:24**
